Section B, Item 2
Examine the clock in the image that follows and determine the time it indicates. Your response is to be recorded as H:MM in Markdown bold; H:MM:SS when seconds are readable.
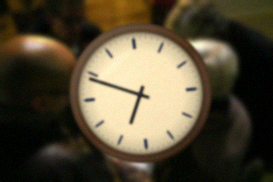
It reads **6:49**
